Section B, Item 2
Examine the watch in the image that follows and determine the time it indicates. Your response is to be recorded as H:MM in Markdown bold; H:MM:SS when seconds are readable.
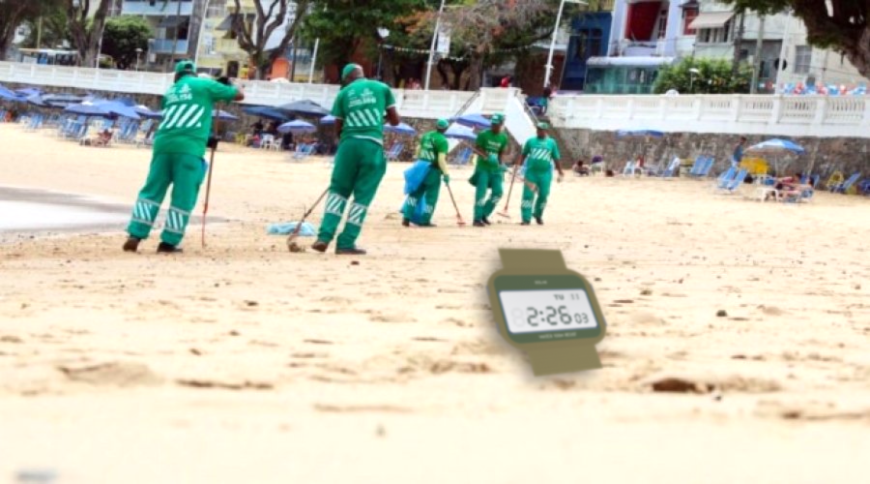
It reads **2:26**
